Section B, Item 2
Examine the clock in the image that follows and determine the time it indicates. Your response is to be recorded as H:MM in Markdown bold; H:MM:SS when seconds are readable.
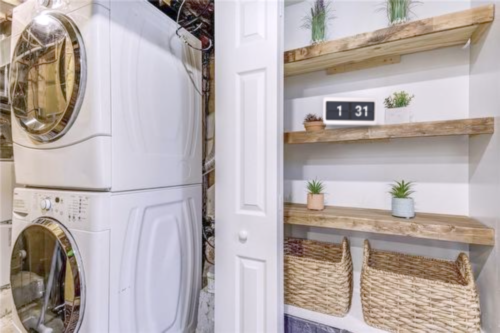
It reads **1:31**
